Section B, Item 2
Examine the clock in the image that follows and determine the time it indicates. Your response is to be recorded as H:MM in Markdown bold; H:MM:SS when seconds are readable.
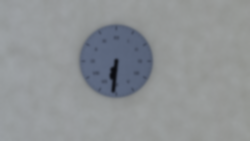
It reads **6:31**
